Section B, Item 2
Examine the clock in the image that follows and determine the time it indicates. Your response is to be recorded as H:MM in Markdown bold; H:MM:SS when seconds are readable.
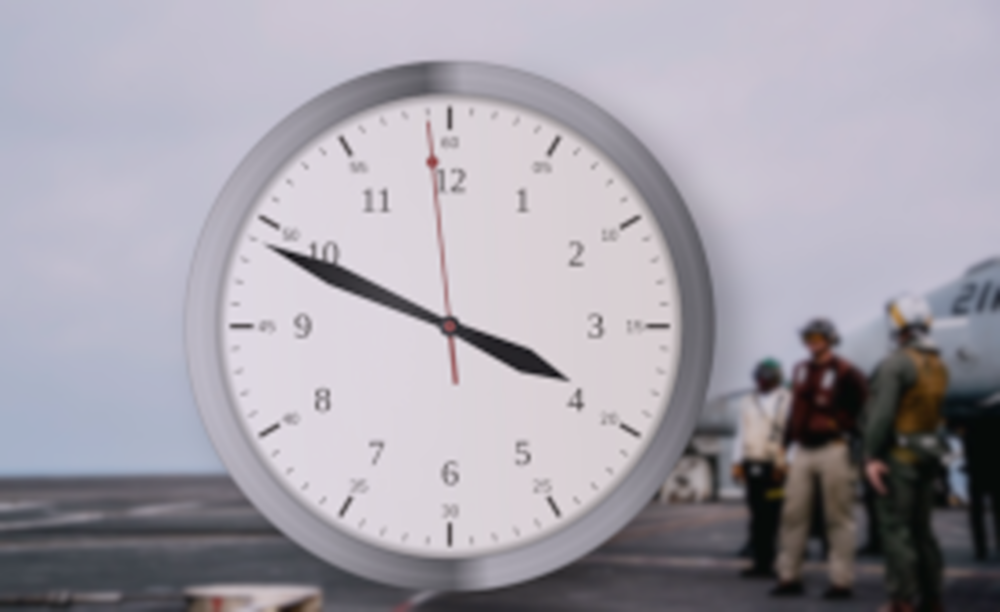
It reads **3:48:59**
